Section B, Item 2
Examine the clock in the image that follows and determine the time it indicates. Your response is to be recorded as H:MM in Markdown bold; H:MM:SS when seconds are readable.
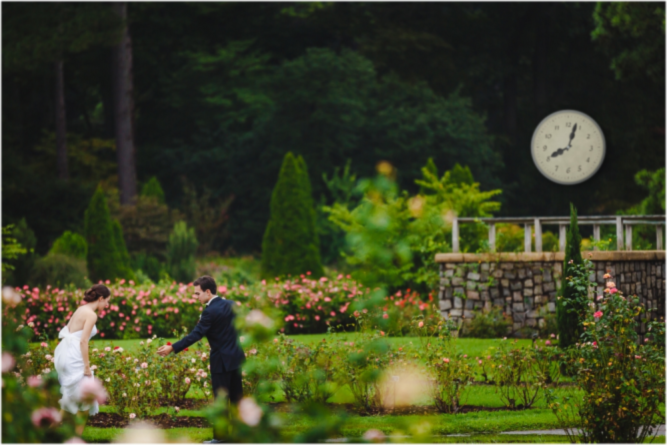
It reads **8:03**
